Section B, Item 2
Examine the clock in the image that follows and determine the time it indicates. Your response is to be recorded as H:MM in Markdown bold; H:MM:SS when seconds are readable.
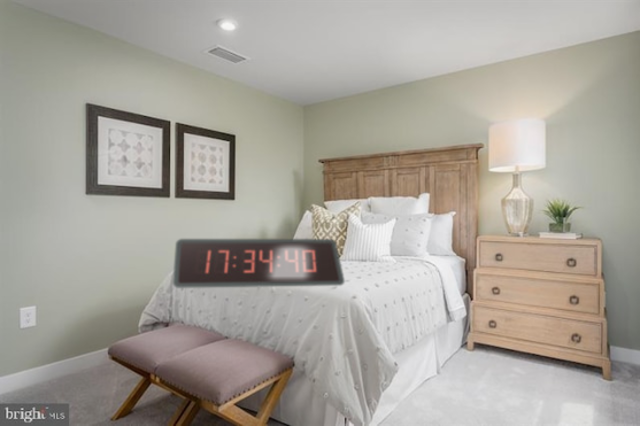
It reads **17:34:40**
